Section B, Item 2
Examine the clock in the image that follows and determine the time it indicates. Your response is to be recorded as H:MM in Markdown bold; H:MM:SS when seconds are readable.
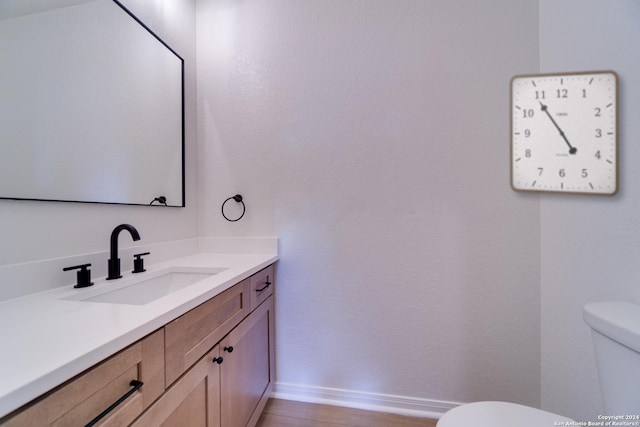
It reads **4:54**
